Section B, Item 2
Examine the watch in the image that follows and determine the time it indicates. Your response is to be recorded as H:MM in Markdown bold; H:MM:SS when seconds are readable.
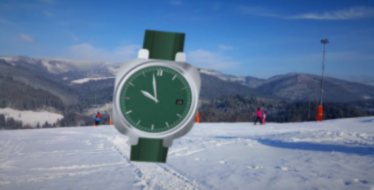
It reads **9:58**
